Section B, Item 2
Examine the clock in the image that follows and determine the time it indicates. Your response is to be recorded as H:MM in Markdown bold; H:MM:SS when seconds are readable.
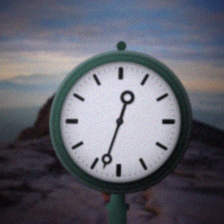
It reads **12:33**
